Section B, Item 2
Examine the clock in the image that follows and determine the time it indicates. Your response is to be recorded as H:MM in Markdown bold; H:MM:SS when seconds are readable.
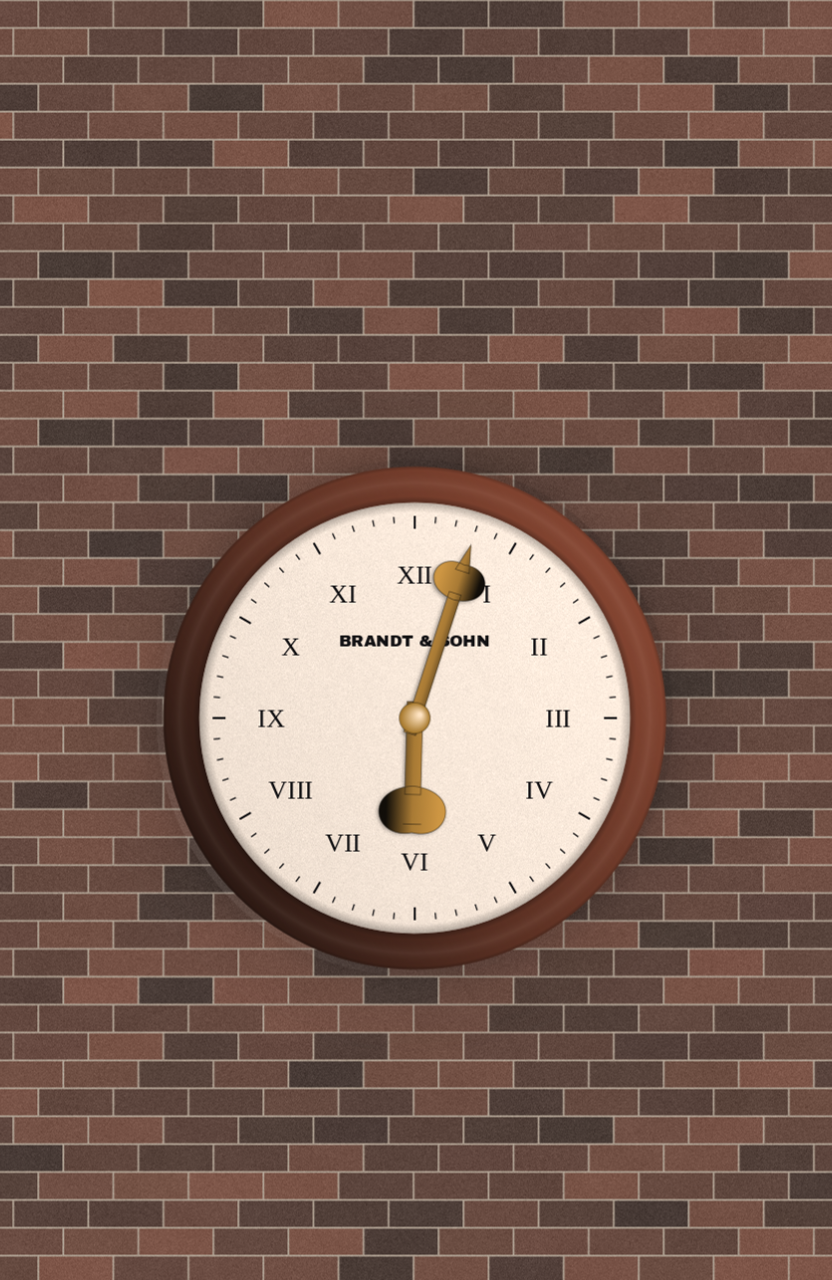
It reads **6:03**
